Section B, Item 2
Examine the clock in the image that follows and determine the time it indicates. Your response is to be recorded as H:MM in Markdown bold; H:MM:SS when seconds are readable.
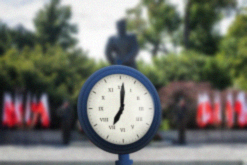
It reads **7:01**
